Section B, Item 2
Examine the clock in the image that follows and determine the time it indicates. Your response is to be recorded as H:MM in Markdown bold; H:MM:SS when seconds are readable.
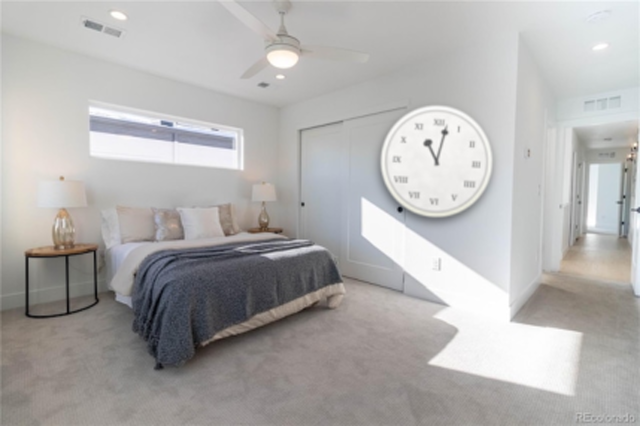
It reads **11:02**
